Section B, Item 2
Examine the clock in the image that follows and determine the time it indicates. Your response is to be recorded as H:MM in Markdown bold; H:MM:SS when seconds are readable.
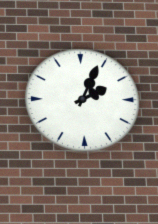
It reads **2:04**
